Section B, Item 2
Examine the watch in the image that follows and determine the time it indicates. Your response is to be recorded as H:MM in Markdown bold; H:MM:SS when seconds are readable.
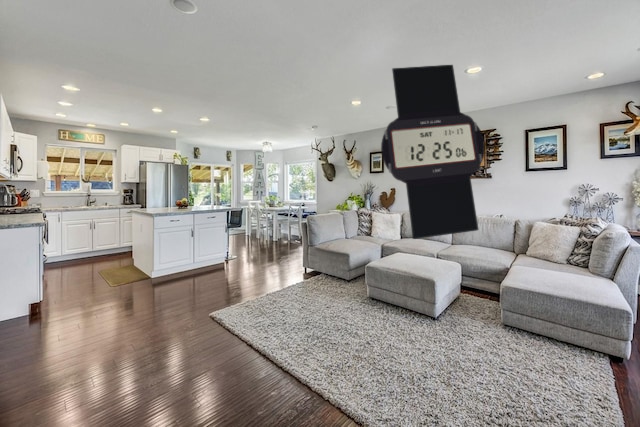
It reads **12:25:06**
